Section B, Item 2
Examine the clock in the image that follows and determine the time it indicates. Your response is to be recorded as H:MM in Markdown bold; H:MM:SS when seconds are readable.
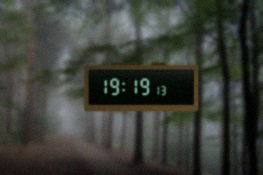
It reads **19:19**
